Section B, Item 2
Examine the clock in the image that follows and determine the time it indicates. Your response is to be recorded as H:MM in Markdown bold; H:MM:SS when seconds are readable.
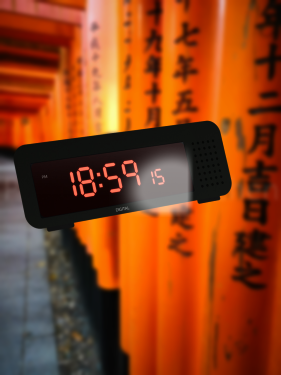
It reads **18:59:15**
